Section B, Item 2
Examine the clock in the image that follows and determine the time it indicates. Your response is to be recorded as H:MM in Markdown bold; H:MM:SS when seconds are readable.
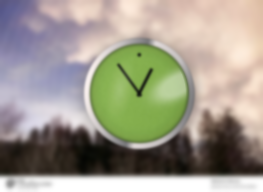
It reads **12:54**
